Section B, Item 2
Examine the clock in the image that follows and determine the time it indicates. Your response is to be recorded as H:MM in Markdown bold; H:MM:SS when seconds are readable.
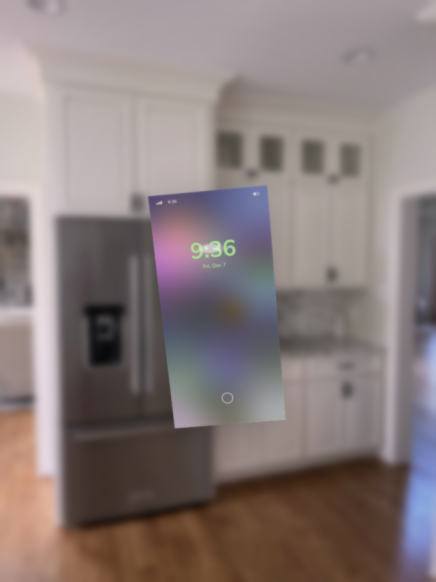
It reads **9:36**
